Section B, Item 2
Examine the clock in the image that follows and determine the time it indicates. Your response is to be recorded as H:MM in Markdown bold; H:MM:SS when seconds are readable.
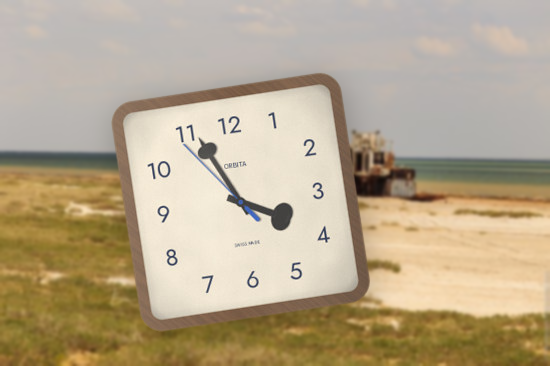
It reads **3:55:54**
